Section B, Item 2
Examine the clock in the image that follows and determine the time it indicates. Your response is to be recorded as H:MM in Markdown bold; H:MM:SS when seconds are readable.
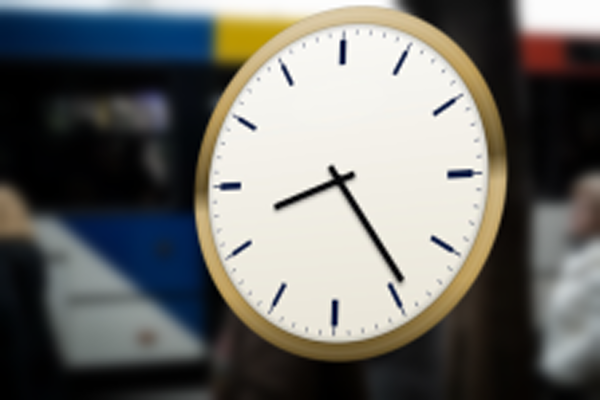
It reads **8:24**
